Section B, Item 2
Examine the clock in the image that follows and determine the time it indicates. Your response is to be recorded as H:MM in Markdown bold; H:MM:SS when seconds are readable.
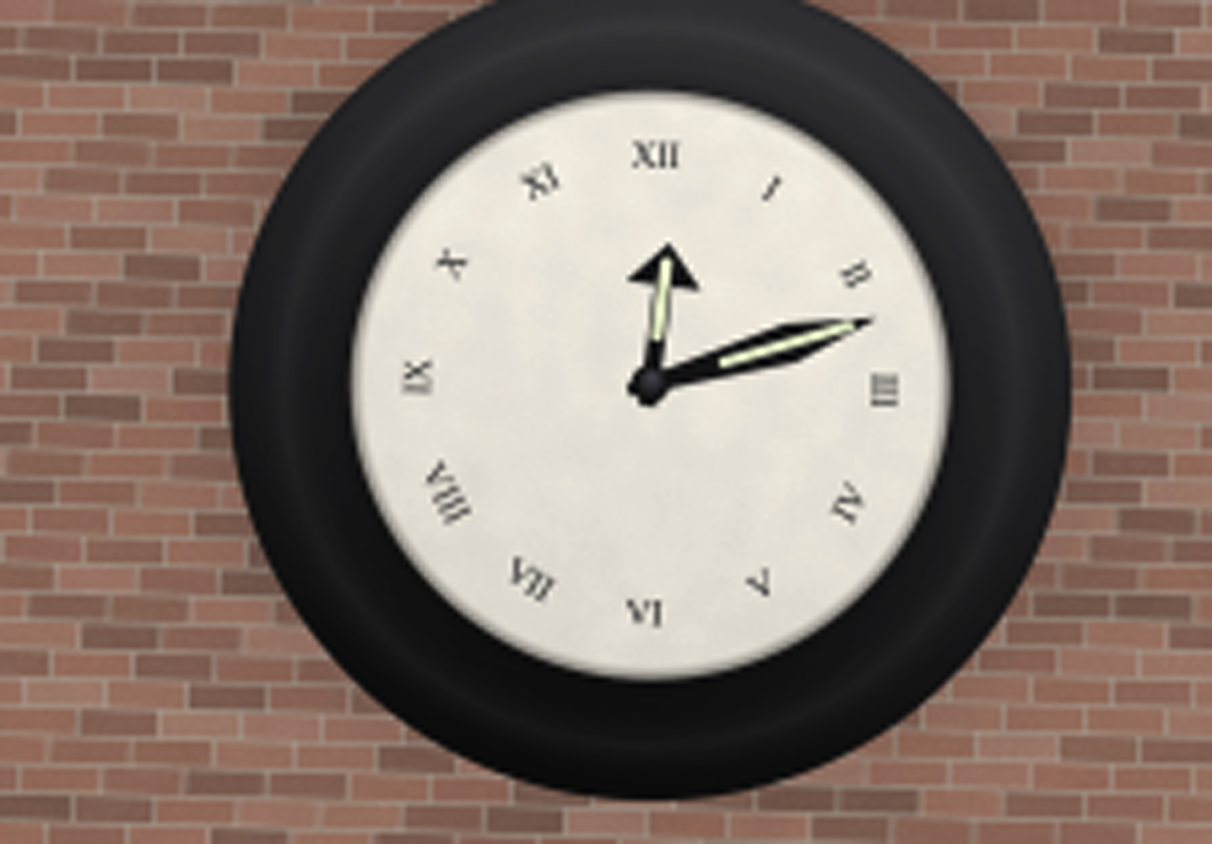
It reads **12:12**
